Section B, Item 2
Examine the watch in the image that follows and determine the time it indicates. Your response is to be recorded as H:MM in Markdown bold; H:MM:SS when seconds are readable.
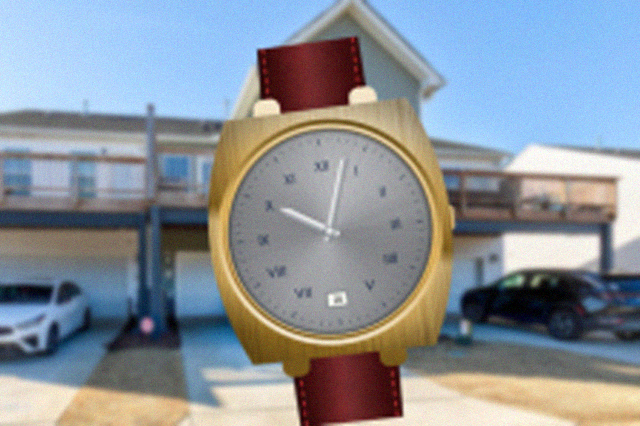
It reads **10:03**
